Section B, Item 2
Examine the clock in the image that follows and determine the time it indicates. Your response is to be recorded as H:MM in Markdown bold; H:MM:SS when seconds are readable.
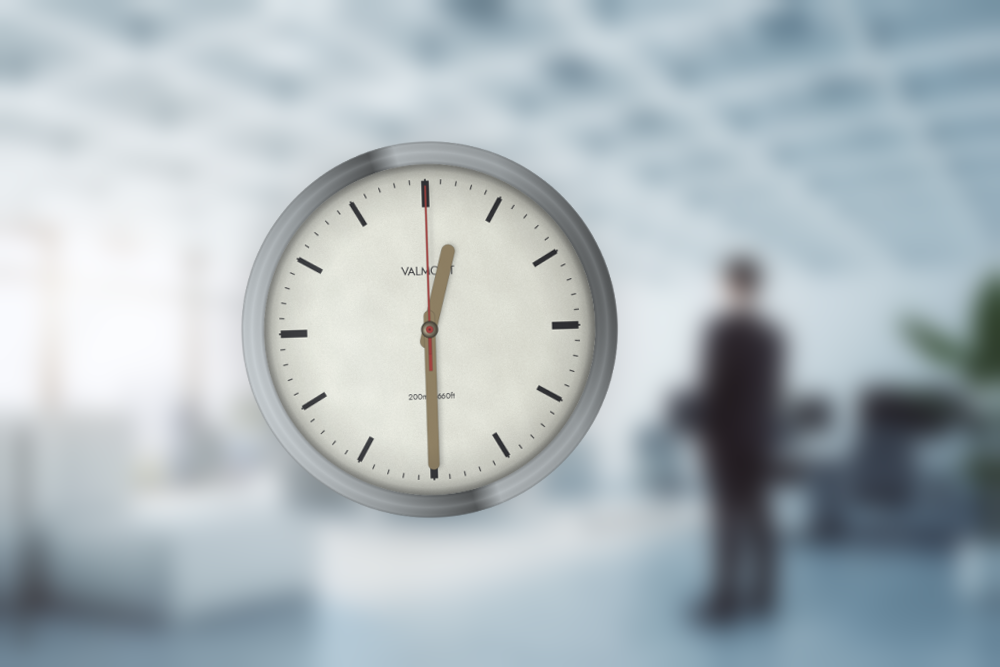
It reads **12:30:00**
